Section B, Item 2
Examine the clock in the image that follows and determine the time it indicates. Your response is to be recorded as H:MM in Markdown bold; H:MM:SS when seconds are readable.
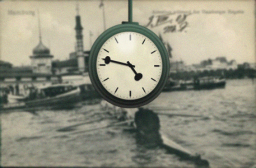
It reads **4:47**
